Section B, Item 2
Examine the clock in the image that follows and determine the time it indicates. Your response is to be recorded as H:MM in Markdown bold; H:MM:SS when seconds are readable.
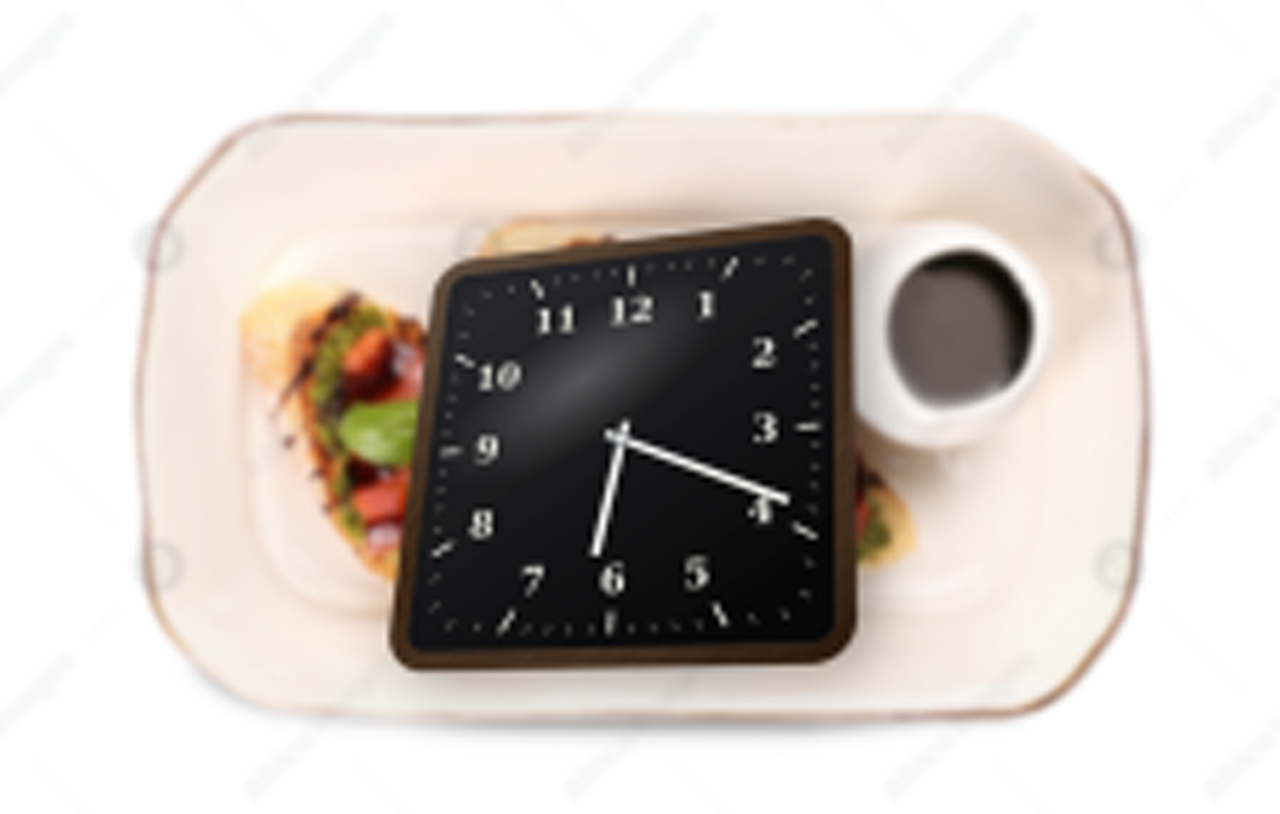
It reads **6:19**
